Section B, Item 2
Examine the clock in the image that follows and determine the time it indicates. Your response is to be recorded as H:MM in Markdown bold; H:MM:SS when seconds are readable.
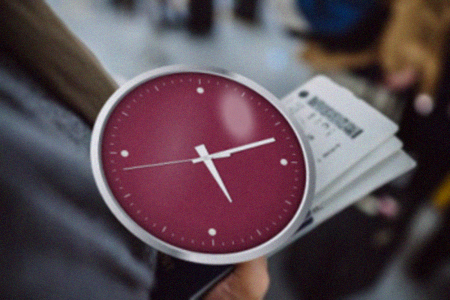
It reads **5:11:43**
